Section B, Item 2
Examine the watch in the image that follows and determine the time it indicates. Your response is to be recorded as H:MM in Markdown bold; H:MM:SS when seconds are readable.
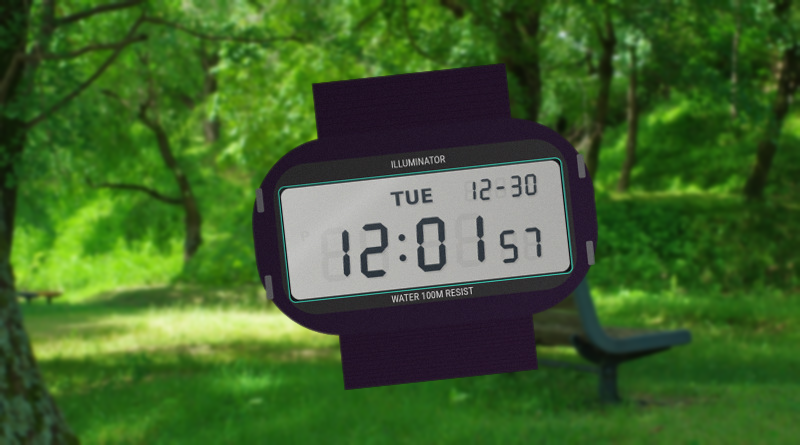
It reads **12:01:57**
